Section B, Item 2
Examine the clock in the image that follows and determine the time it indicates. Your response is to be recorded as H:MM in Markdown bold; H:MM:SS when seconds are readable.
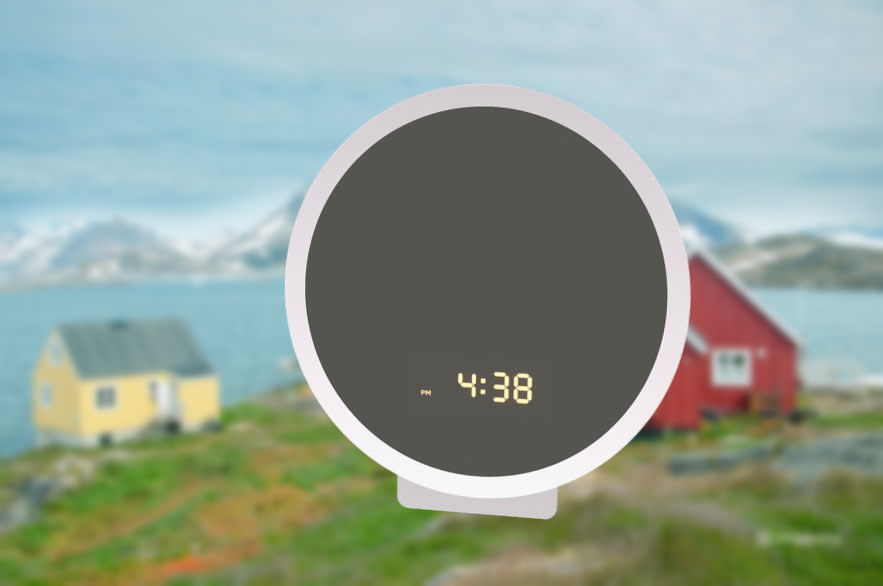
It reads **4:38**
